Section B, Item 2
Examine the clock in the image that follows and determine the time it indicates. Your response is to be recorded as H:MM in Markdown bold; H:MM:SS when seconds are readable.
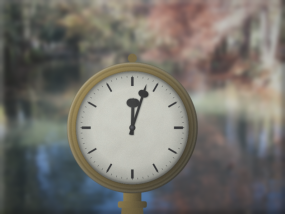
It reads **12:03**
